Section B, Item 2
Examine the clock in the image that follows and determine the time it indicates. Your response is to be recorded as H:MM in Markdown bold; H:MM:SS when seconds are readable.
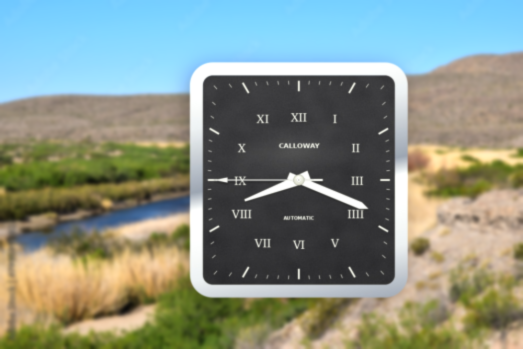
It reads **8:18:45**
